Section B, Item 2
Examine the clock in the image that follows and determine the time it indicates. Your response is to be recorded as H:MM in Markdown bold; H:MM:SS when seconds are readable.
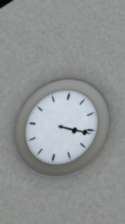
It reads **3:16**
